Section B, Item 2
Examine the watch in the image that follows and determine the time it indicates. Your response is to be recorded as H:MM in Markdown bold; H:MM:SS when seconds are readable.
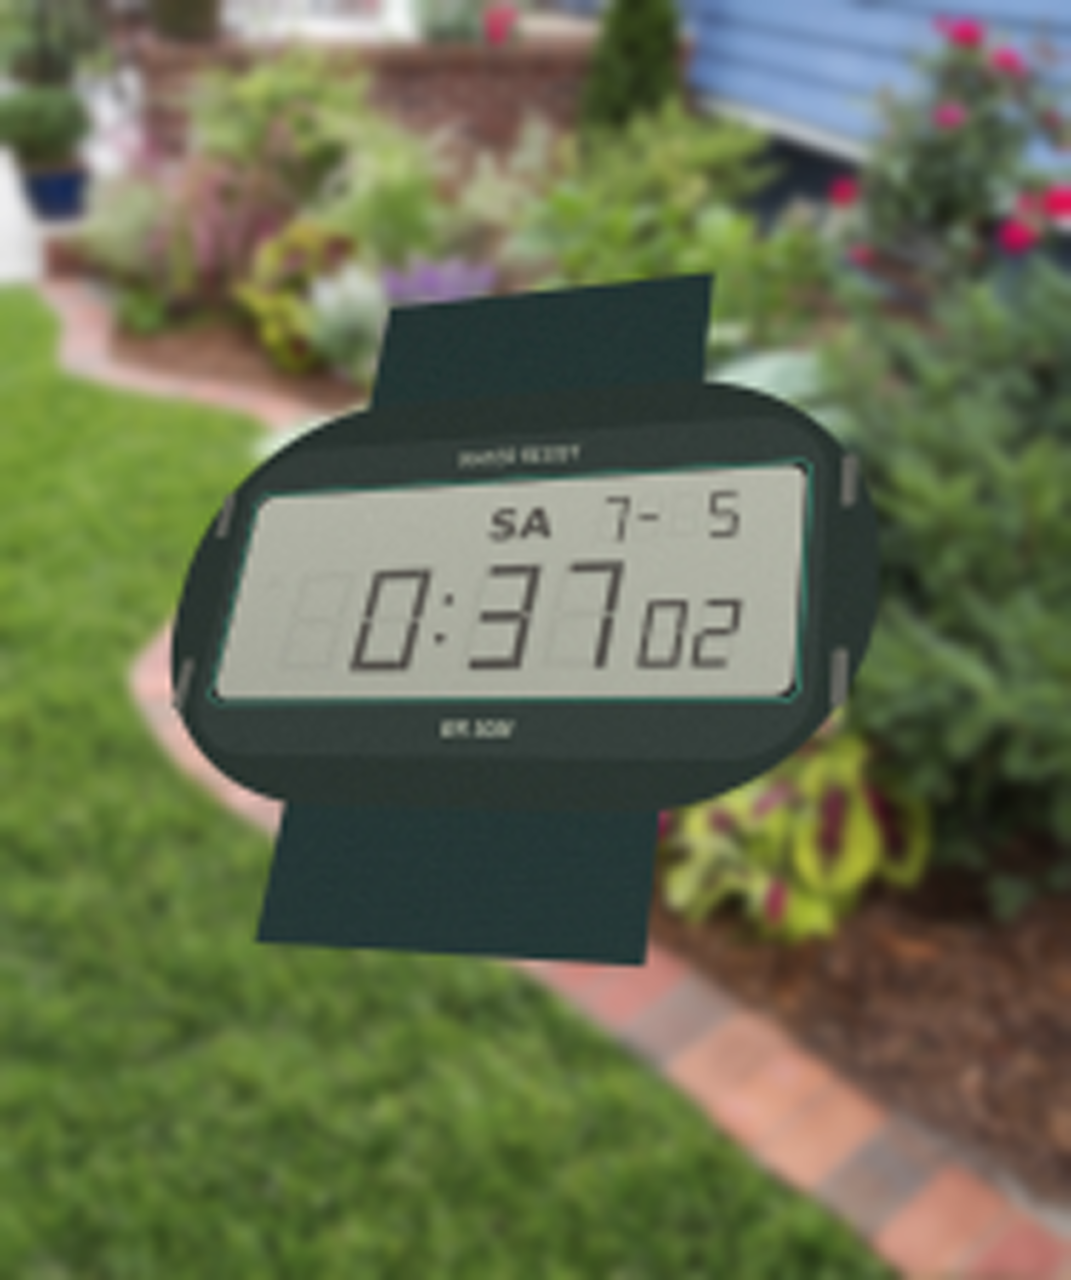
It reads **0:37:02**
